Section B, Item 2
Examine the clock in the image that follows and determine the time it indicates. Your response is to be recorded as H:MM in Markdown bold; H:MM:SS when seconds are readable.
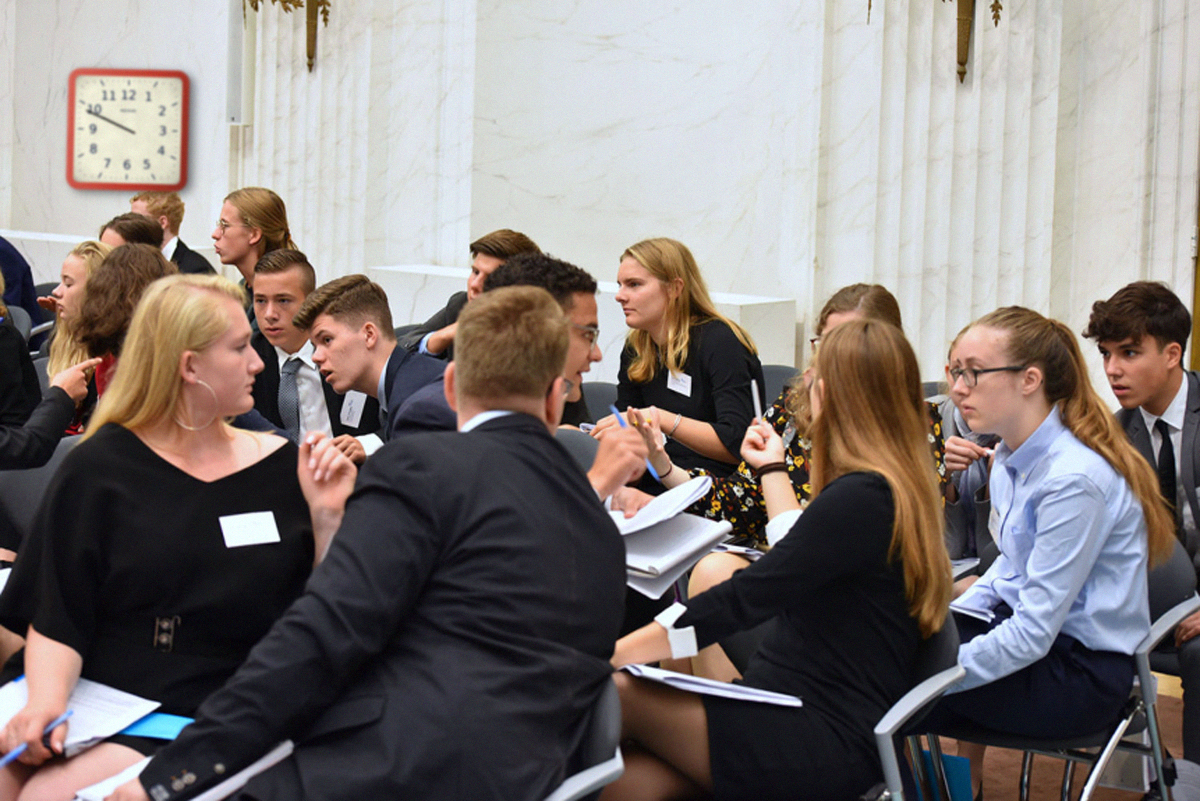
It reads **9:49**
